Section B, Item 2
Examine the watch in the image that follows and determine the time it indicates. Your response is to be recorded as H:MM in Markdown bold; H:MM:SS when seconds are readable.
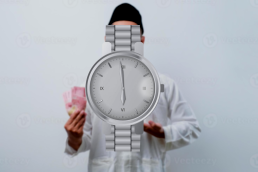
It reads **5:59**
